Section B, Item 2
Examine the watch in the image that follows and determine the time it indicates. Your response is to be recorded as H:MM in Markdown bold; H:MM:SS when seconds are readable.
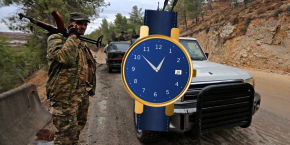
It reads **12:52**
